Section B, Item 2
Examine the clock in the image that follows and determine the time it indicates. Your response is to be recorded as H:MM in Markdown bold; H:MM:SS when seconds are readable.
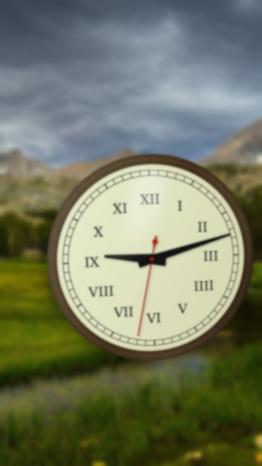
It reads **9:12:32**
